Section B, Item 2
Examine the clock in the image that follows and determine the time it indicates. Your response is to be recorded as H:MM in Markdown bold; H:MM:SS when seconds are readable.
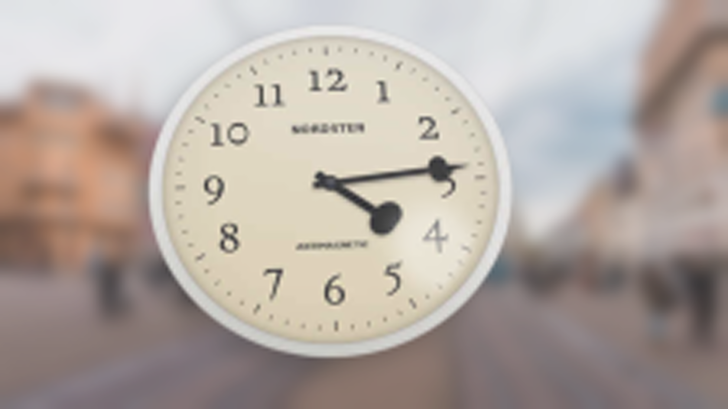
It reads **4:14**
